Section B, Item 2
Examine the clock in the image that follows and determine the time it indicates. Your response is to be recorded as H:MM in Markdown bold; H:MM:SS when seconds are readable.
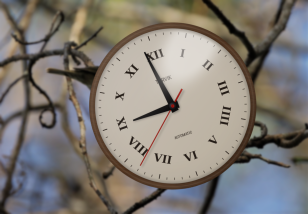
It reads **8:58:38**
